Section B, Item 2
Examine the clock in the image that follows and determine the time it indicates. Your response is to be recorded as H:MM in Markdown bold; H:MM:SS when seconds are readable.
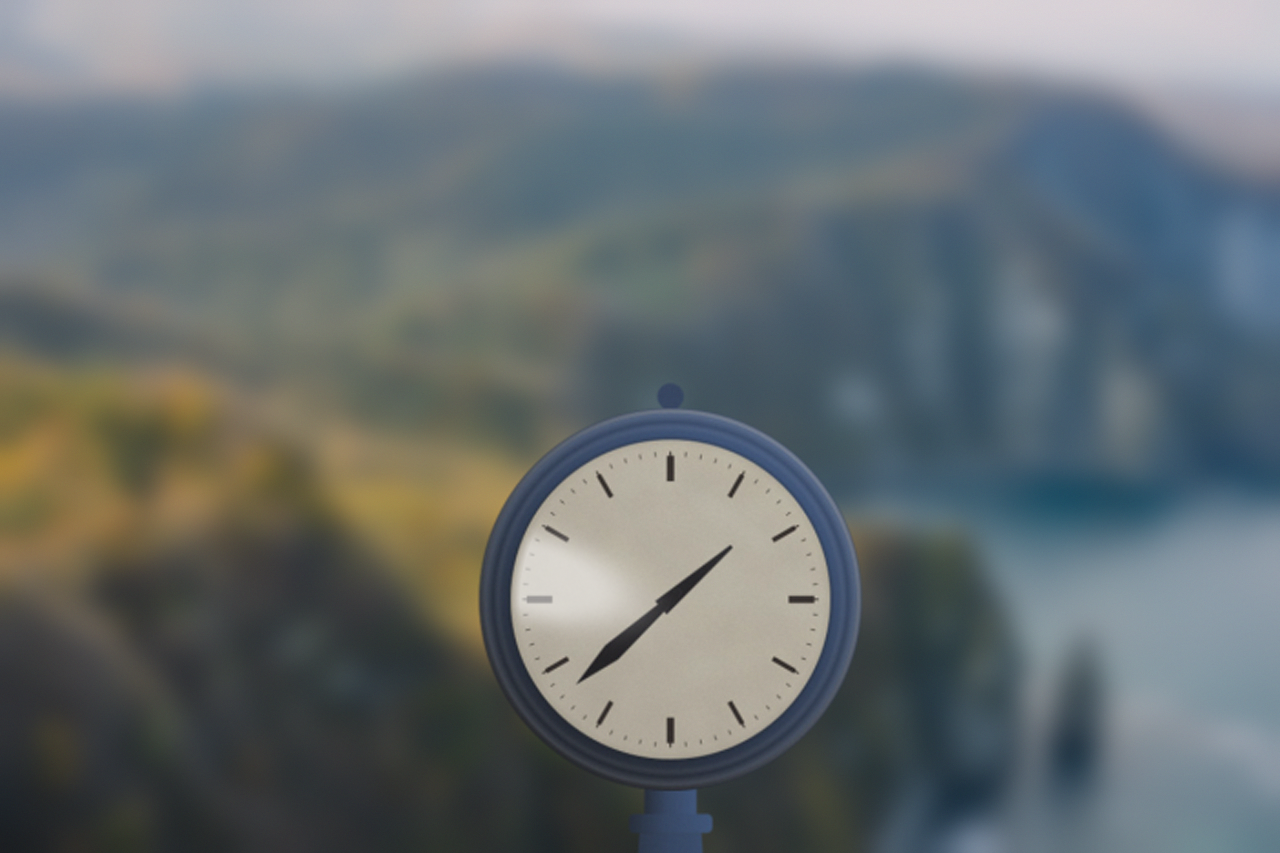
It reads **1:38**
